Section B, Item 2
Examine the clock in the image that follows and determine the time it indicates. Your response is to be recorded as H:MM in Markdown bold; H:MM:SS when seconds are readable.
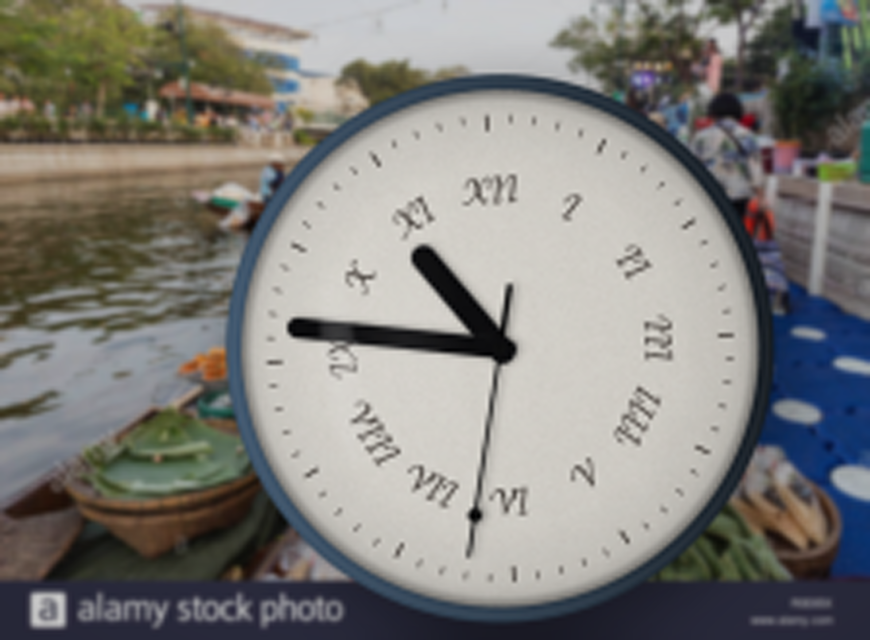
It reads **10:46:32**
